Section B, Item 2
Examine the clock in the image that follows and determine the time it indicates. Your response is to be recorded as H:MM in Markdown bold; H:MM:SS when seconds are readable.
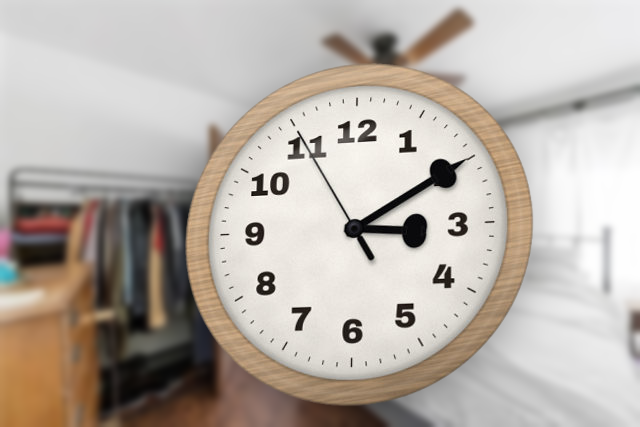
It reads **3:09:55**
